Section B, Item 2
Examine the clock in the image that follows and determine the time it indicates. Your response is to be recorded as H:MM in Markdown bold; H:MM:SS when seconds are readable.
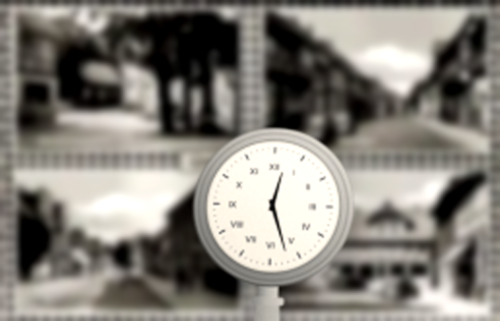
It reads **12:27**
